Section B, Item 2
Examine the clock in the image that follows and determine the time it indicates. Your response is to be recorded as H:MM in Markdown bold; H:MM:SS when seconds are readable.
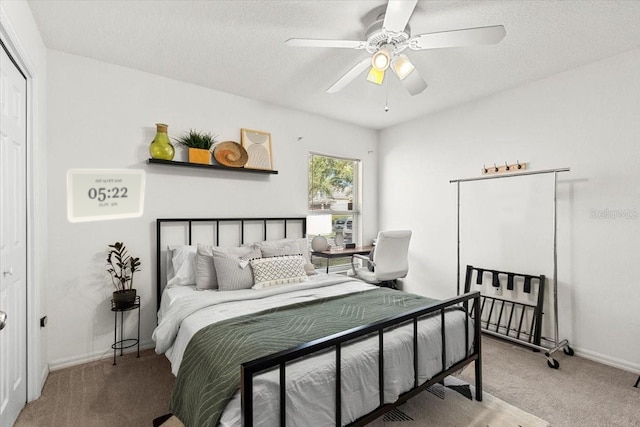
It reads **5:22**
